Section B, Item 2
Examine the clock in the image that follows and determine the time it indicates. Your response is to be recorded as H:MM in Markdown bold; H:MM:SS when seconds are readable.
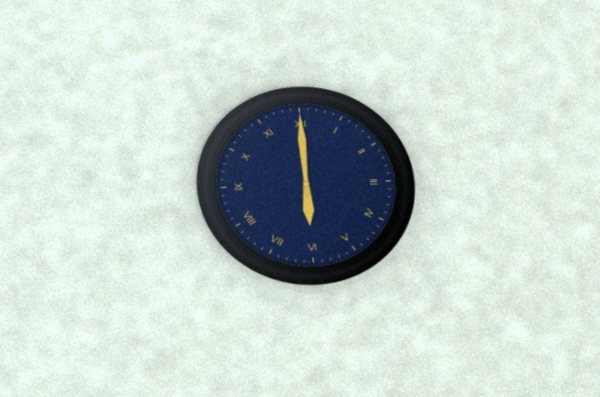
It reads **6:00**
